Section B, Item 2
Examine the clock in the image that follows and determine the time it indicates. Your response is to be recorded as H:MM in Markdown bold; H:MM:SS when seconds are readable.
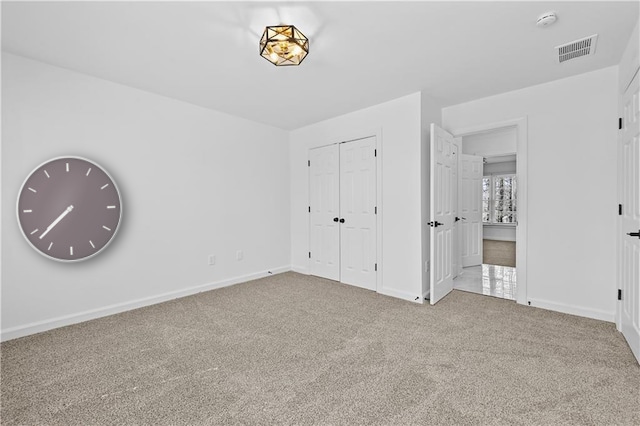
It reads **7:38**
